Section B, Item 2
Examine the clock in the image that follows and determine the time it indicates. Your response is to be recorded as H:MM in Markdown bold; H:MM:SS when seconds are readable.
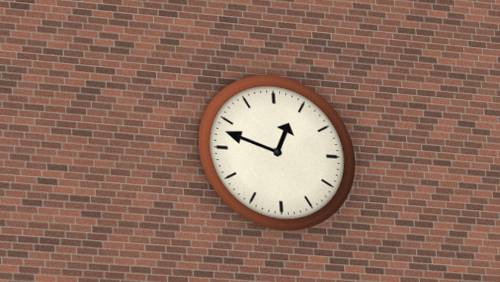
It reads **12:48**
